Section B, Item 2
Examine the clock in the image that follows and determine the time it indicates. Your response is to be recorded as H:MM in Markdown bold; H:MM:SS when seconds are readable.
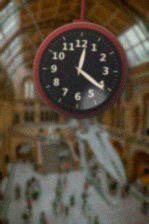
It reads **12:21**
